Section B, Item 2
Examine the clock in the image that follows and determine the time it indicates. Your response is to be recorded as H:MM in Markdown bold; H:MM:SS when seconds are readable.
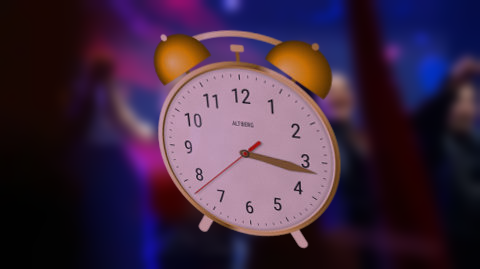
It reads **3:16:38**
